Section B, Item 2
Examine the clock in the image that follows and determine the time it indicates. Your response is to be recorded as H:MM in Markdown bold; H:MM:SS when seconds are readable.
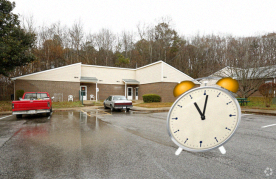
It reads **11:01**
